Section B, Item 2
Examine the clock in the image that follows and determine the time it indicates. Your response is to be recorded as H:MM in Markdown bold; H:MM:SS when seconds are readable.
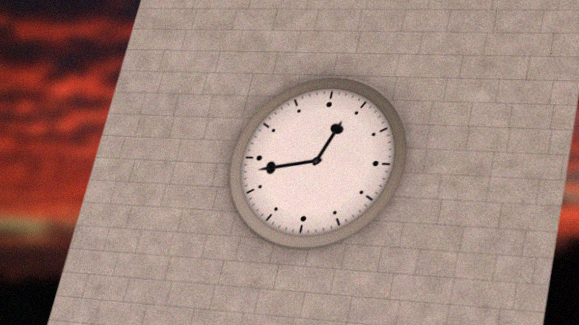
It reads **12:43**
